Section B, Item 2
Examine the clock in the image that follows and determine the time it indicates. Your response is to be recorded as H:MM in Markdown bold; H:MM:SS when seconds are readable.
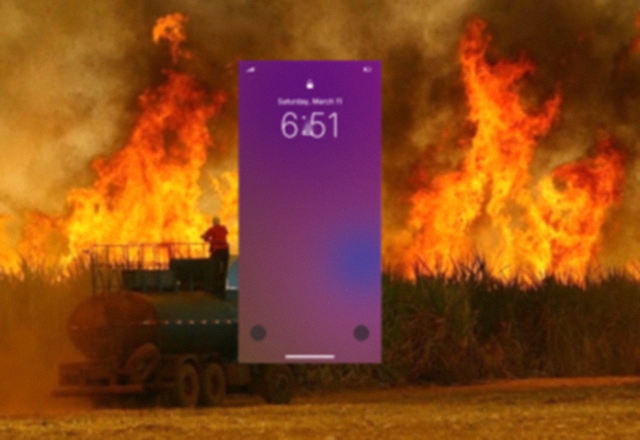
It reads **6:51**
